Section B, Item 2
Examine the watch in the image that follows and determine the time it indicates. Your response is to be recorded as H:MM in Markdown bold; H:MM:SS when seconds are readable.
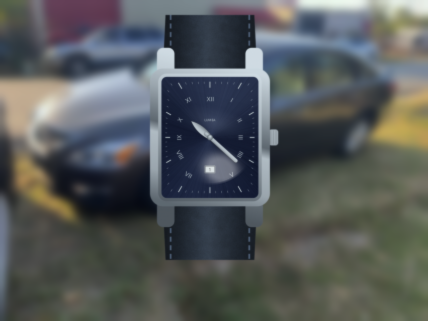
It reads **10:22**
